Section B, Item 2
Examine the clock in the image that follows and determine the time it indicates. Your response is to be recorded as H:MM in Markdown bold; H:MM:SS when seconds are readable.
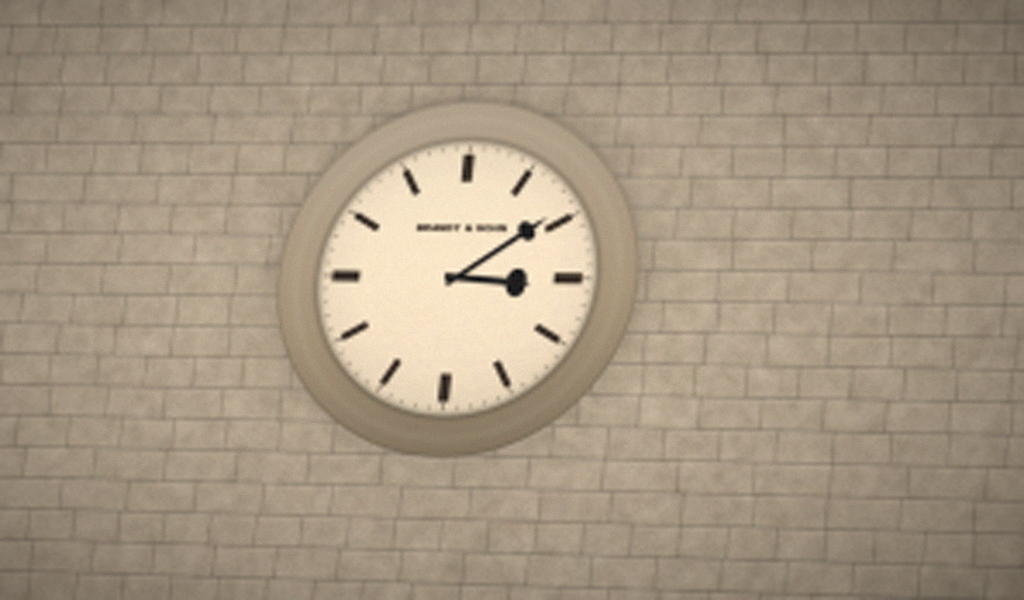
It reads **3:09**
